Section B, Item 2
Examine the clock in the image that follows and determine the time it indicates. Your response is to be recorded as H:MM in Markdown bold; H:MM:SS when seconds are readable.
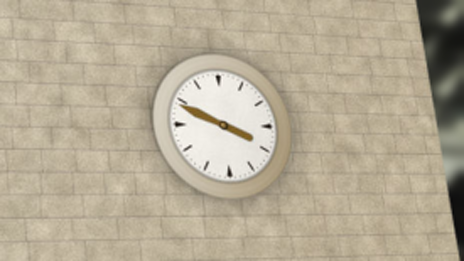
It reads **3:49**
